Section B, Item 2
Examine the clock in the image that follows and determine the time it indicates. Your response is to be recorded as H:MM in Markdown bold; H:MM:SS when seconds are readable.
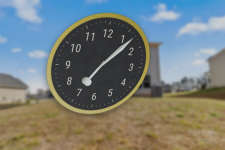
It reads **7:07**
